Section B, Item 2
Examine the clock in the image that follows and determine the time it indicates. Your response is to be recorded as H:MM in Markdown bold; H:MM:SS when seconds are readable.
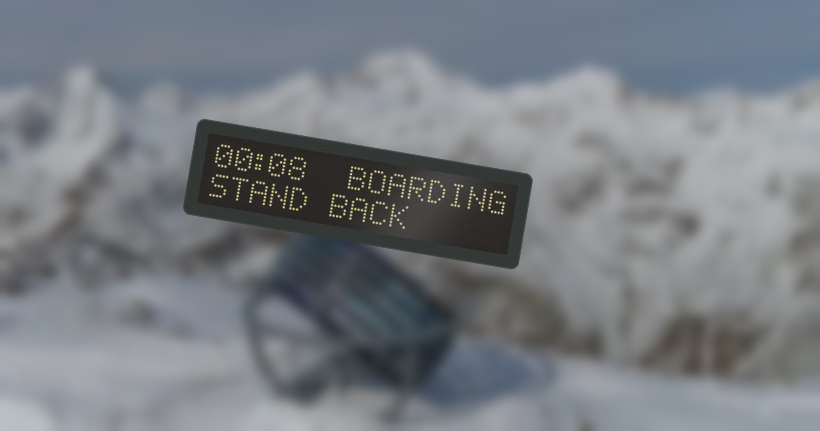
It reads **0:08**
